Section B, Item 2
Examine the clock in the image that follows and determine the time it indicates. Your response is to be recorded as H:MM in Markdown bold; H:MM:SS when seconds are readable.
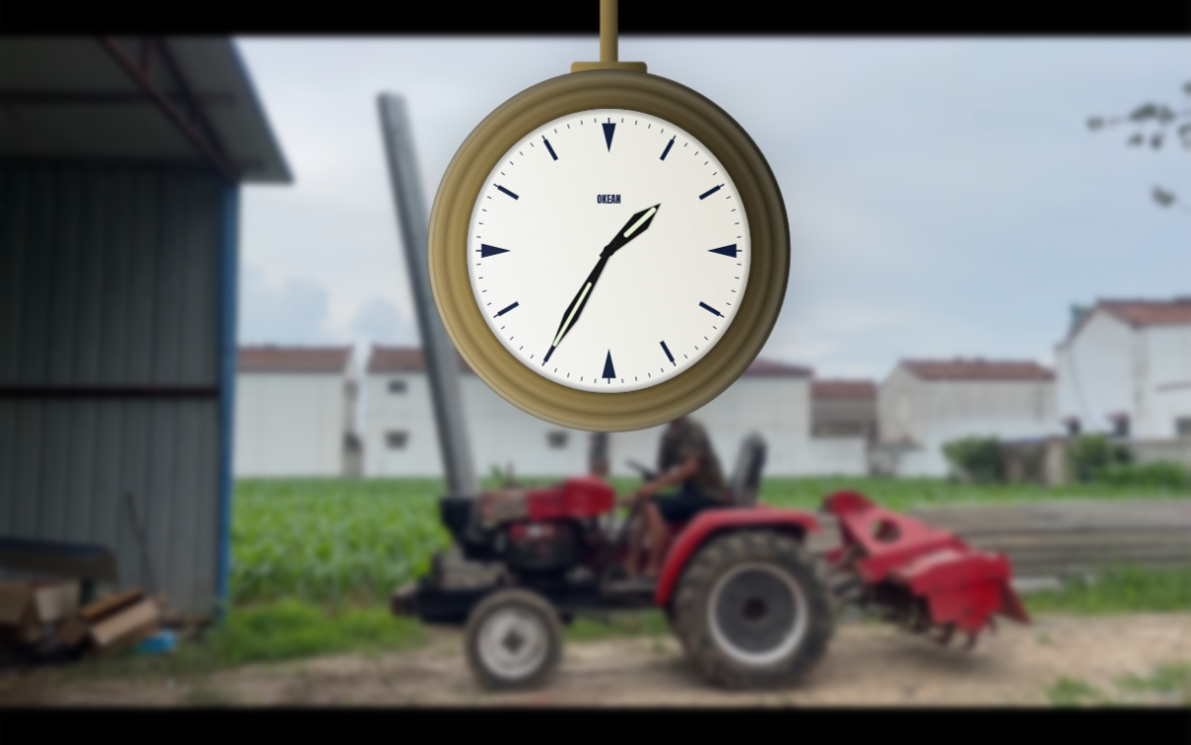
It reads **1:35**
